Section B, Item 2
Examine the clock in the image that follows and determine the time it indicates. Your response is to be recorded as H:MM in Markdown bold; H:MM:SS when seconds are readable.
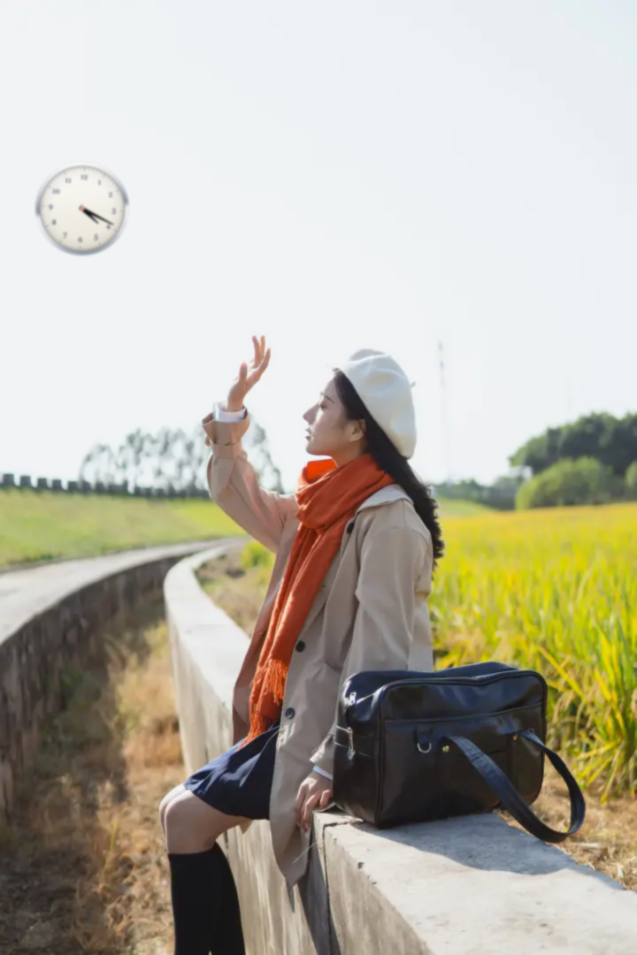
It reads **4:19**
